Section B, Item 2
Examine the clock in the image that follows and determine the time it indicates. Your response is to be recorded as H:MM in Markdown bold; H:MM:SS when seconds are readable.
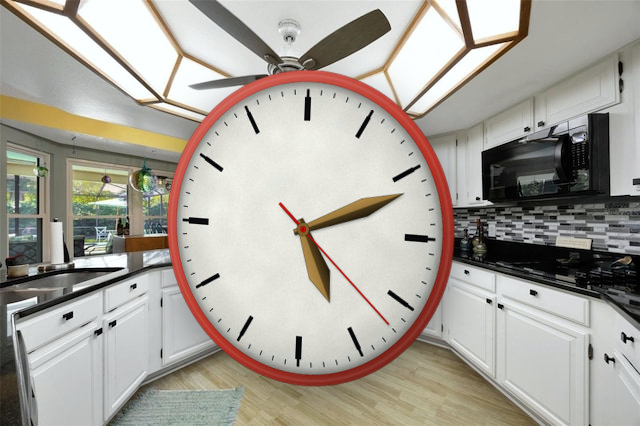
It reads **5:11:22**
